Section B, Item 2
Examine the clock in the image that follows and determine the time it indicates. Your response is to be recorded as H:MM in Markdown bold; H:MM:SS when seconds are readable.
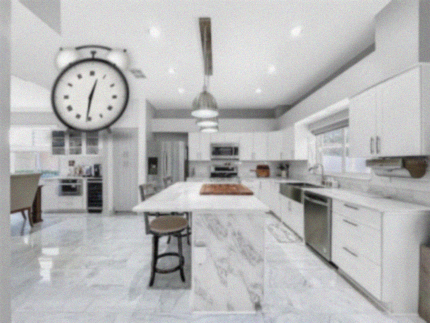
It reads **12:31**
